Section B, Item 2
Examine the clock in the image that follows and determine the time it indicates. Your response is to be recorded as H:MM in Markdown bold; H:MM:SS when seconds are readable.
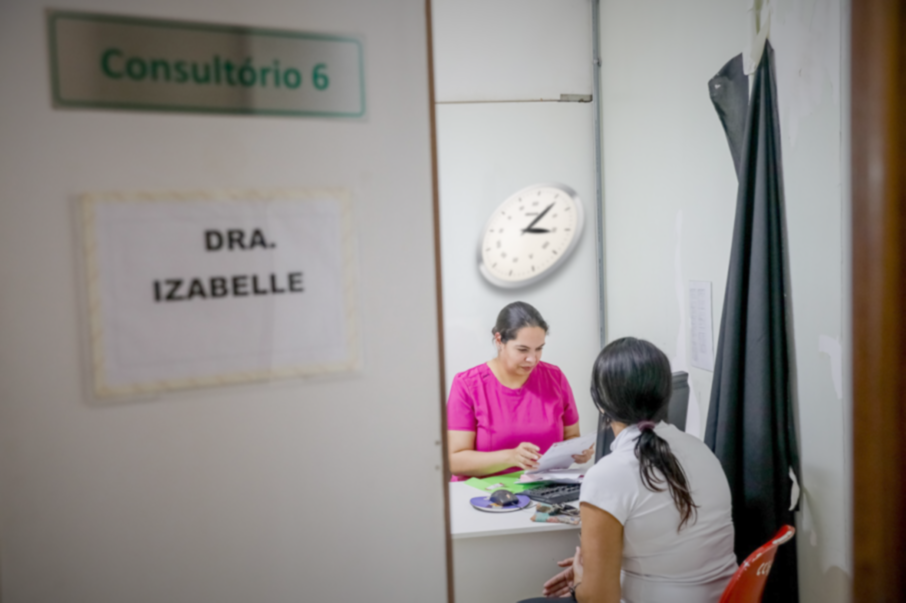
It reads **3:06**
